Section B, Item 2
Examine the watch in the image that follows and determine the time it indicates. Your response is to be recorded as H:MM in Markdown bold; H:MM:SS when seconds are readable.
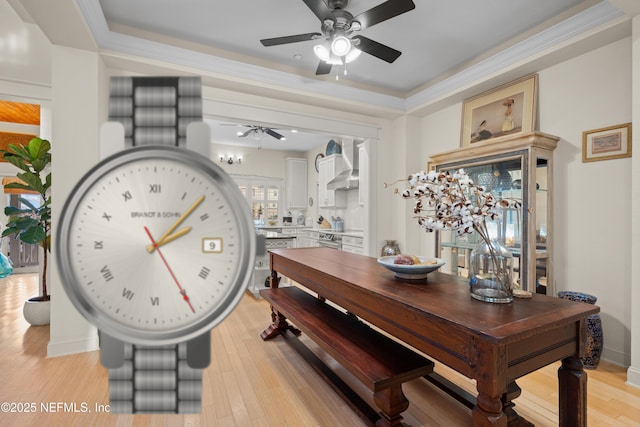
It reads **2:07:25**
